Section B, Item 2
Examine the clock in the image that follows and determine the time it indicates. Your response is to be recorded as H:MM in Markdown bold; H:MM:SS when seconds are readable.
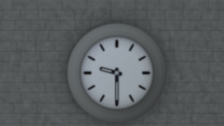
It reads **9:30**
